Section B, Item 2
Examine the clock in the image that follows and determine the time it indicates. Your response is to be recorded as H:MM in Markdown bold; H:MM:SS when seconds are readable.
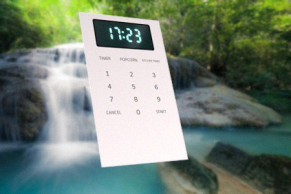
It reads **17:23**
